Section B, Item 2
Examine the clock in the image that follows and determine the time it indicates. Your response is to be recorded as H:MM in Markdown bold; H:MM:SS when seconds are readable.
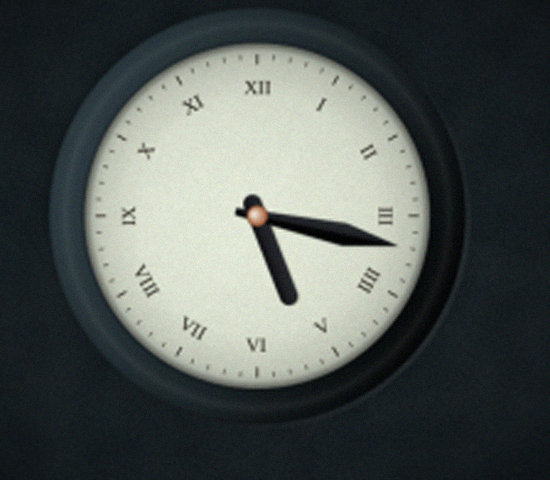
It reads **5:17**
